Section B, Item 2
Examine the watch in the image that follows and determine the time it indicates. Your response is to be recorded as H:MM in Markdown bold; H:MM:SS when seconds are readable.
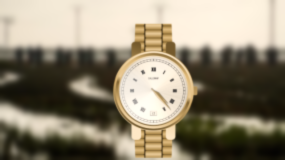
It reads **4:23**
